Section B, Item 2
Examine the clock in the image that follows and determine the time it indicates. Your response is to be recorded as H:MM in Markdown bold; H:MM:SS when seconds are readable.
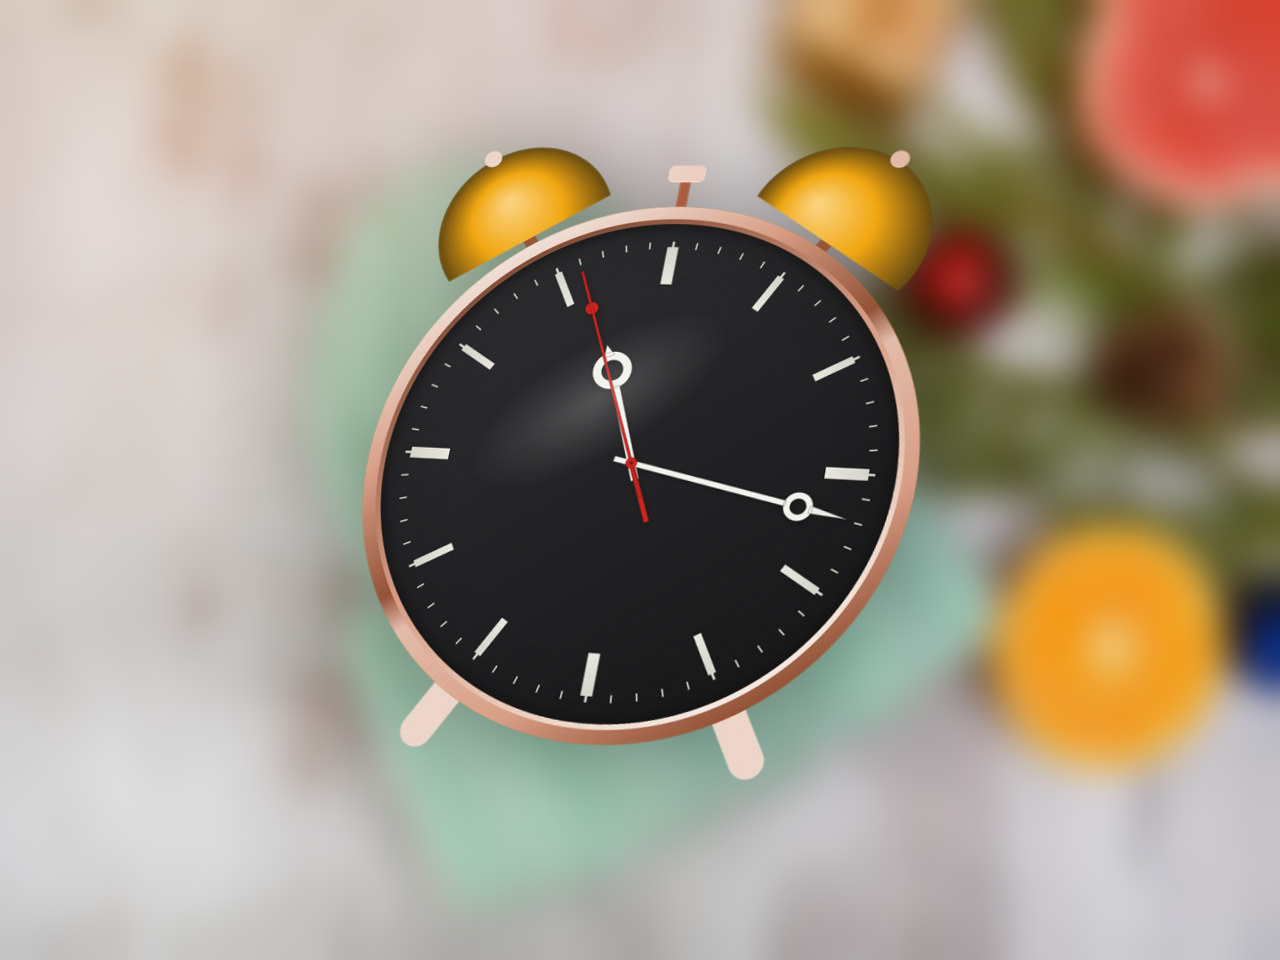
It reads **11:16:56**
